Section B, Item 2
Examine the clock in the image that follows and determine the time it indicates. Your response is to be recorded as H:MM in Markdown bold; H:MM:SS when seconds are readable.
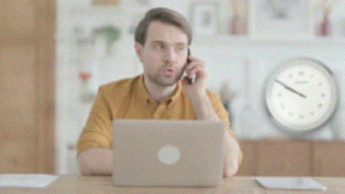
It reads **9:50**
